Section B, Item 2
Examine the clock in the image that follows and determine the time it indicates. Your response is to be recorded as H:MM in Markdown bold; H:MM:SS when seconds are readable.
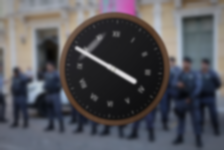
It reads **3:49**
